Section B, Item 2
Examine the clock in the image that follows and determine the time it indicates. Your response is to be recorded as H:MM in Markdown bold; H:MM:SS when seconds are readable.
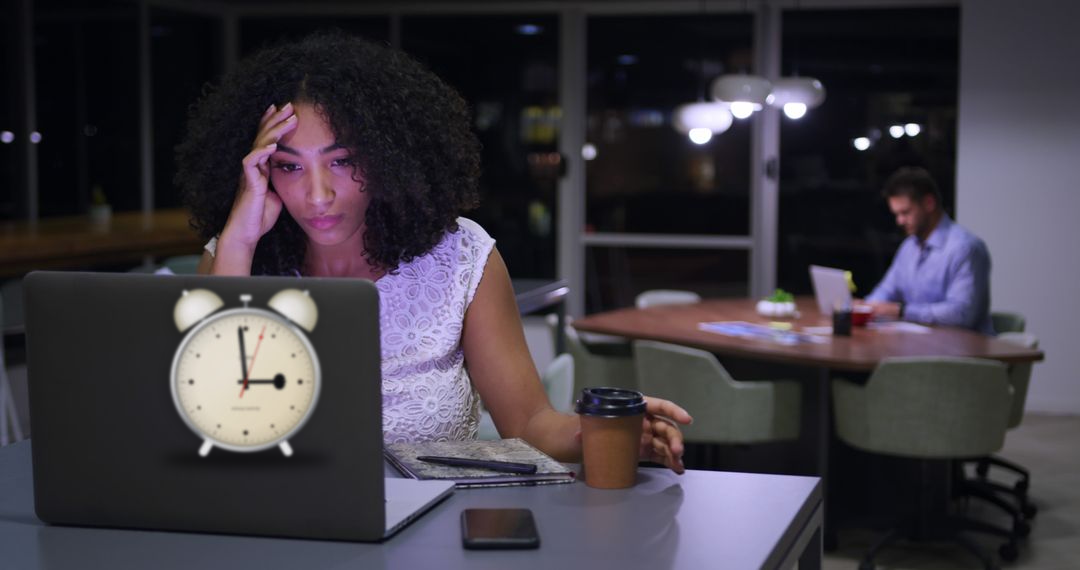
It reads **2:59:03**
